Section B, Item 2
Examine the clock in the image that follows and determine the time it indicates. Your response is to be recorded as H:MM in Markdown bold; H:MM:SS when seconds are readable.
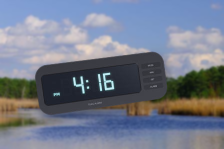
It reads **4:16**
